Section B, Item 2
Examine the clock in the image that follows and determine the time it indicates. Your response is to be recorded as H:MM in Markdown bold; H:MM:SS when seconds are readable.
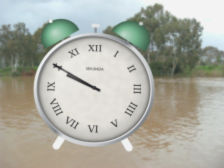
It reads **9:50**
